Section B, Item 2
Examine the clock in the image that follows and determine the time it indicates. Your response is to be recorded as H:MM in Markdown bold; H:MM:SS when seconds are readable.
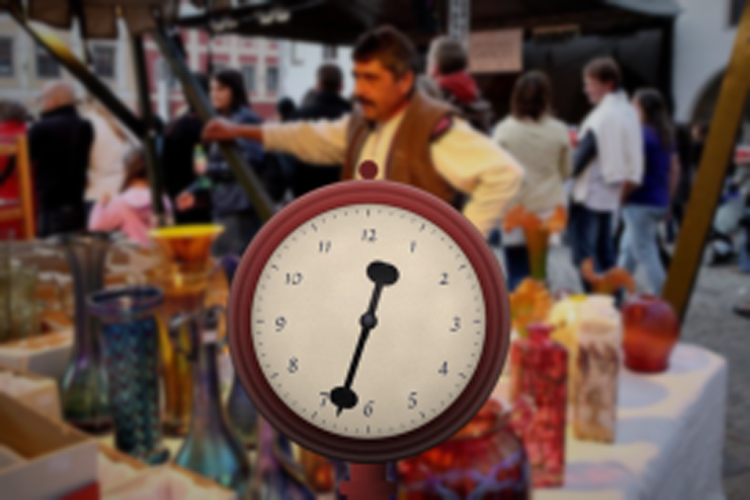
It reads **12:33**
